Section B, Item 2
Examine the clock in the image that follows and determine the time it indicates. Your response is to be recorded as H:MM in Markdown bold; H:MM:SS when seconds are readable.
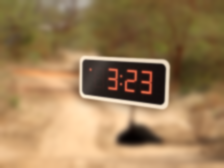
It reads **3:23**
